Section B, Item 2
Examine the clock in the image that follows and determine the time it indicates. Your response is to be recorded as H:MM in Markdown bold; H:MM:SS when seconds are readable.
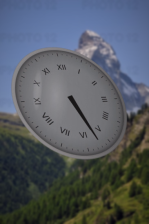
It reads **5:27**
